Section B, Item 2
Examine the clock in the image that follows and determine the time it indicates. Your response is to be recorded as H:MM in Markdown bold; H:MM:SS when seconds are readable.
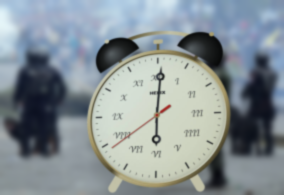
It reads **6:00:39**
